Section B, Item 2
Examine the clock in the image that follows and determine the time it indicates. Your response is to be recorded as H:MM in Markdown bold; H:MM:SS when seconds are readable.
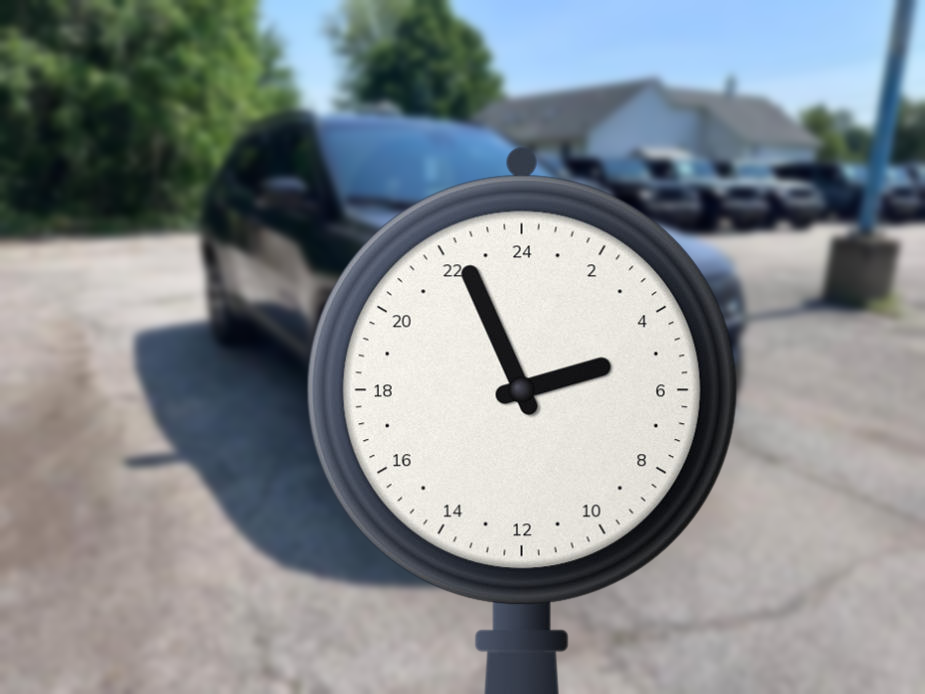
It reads **4:56**
